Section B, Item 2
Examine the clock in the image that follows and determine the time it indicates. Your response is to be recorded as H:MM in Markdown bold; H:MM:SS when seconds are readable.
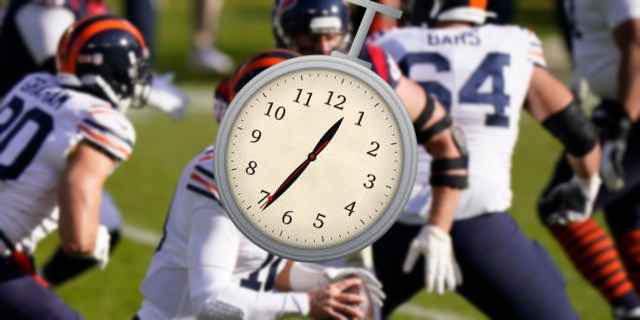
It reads **12:33:34**
